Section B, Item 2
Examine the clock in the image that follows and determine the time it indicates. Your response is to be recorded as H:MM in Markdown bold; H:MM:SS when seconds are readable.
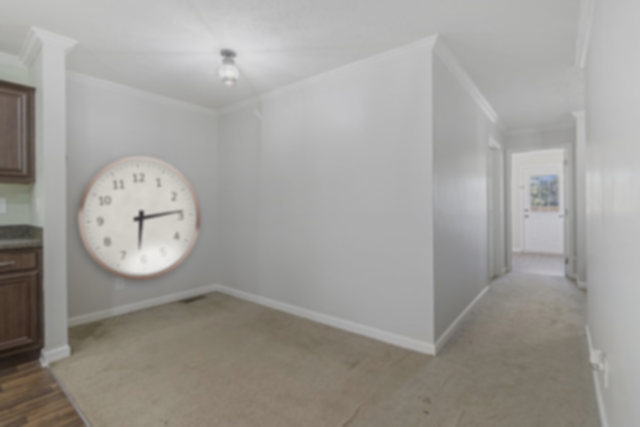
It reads **6:14**
